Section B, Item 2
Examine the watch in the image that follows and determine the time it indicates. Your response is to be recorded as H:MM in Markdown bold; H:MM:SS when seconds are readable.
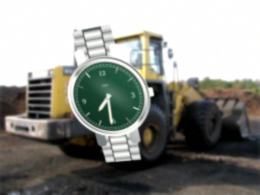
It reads **7:31**
